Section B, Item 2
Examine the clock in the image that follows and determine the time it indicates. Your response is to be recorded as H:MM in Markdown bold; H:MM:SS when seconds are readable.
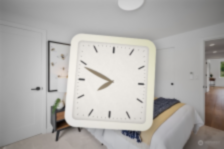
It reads **7:49**
